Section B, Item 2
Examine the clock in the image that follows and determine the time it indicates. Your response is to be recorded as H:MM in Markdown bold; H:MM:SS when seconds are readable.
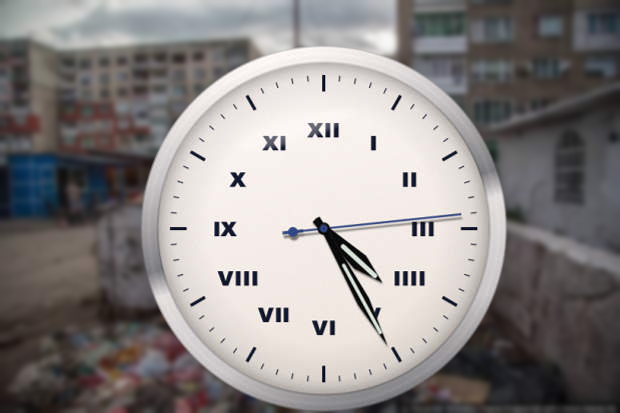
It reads **4:25:14**
